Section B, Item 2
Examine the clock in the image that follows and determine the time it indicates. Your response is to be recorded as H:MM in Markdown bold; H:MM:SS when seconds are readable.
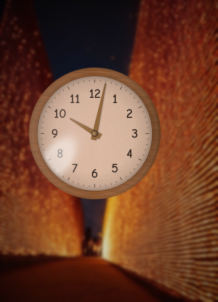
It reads **10:02**
